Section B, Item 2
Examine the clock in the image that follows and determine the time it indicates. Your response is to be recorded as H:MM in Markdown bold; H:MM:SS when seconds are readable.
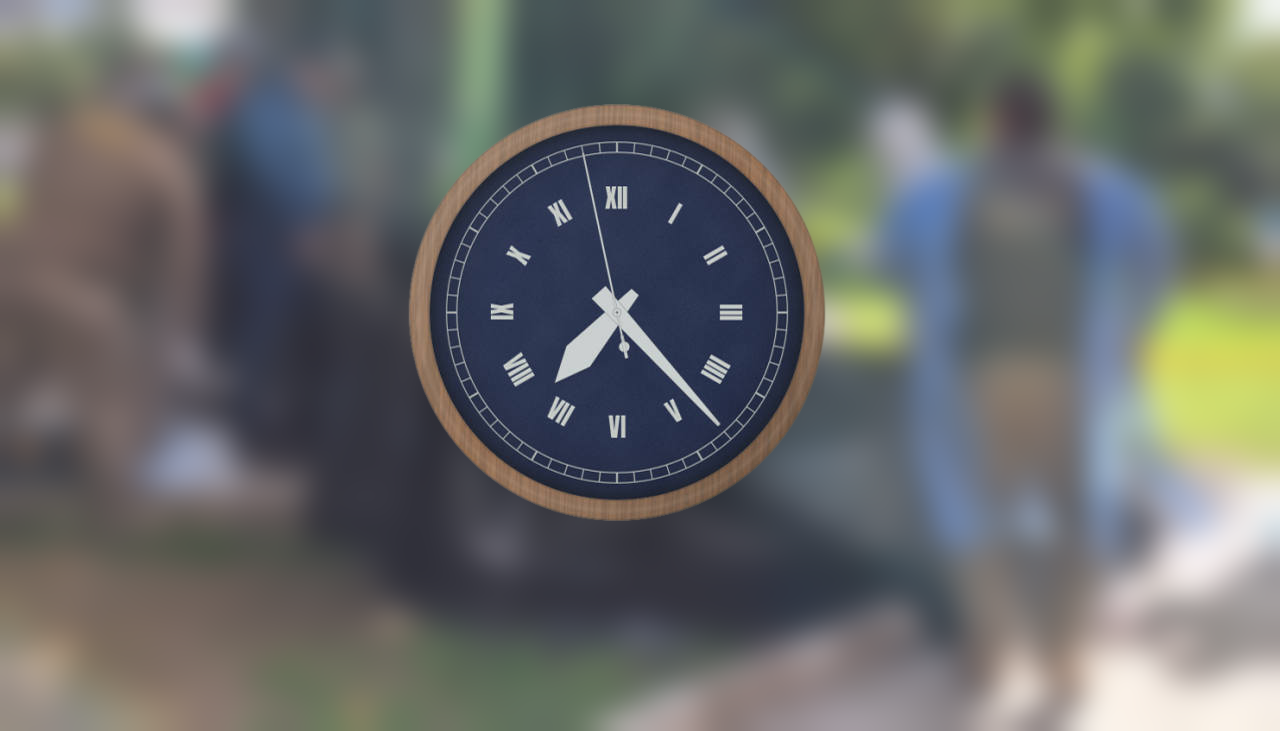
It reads **7:22:58**
